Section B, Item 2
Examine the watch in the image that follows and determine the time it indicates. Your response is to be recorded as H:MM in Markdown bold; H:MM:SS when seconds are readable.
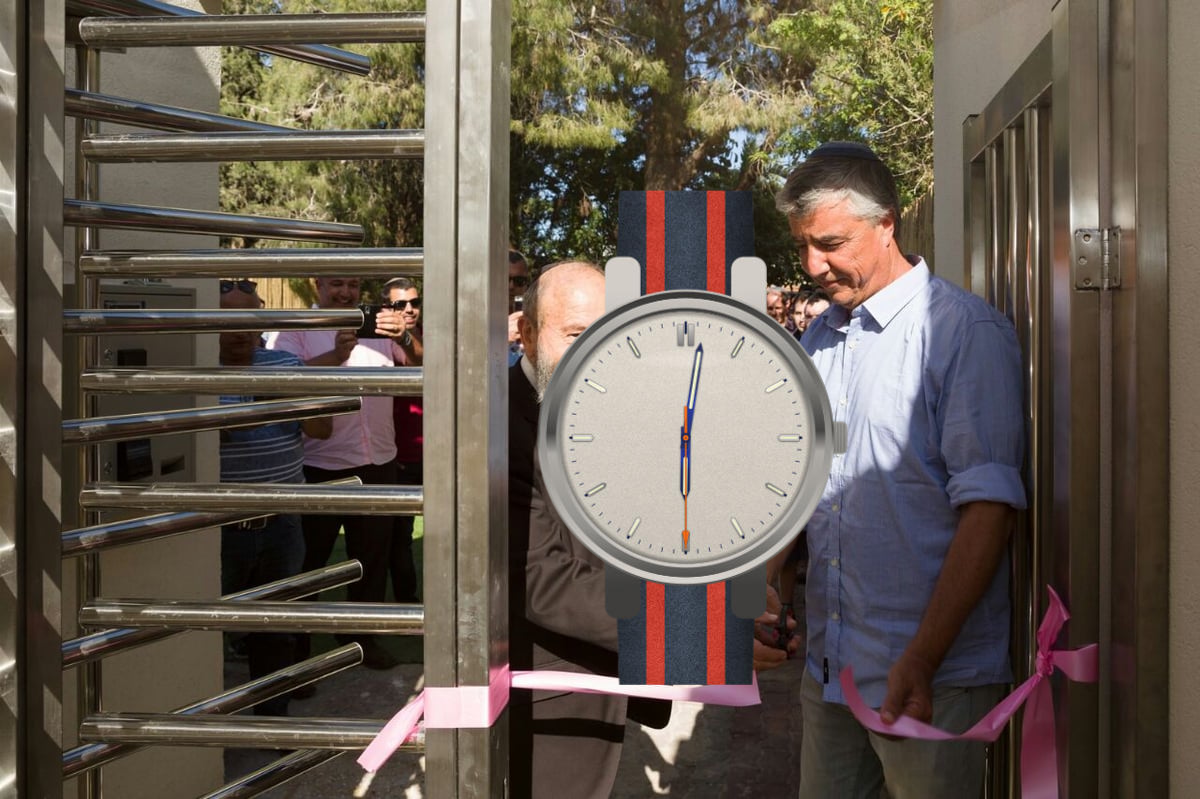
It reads **6:01:30**
